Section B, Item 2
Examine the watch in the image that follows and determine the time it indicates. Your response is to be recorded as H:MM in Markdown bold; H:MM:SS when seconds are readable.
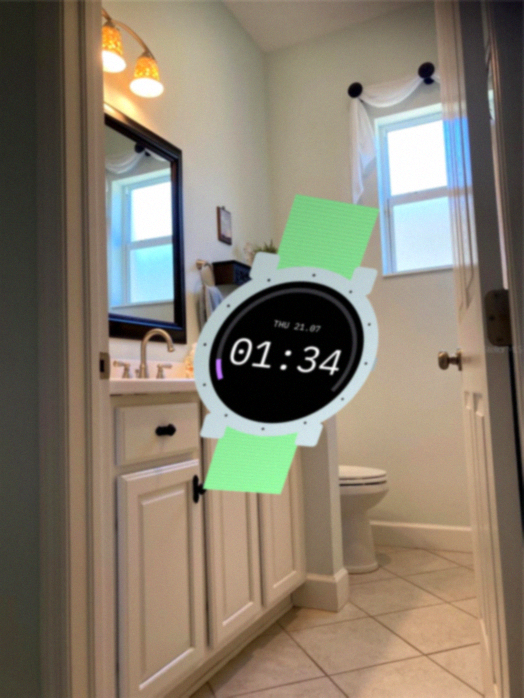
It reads **1:34**
